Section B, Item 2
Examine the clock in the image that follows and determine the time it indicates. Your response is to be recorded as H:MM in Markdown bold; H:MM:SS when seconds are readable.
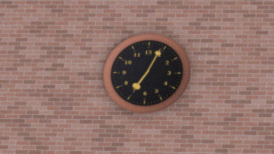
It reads **7:04**
